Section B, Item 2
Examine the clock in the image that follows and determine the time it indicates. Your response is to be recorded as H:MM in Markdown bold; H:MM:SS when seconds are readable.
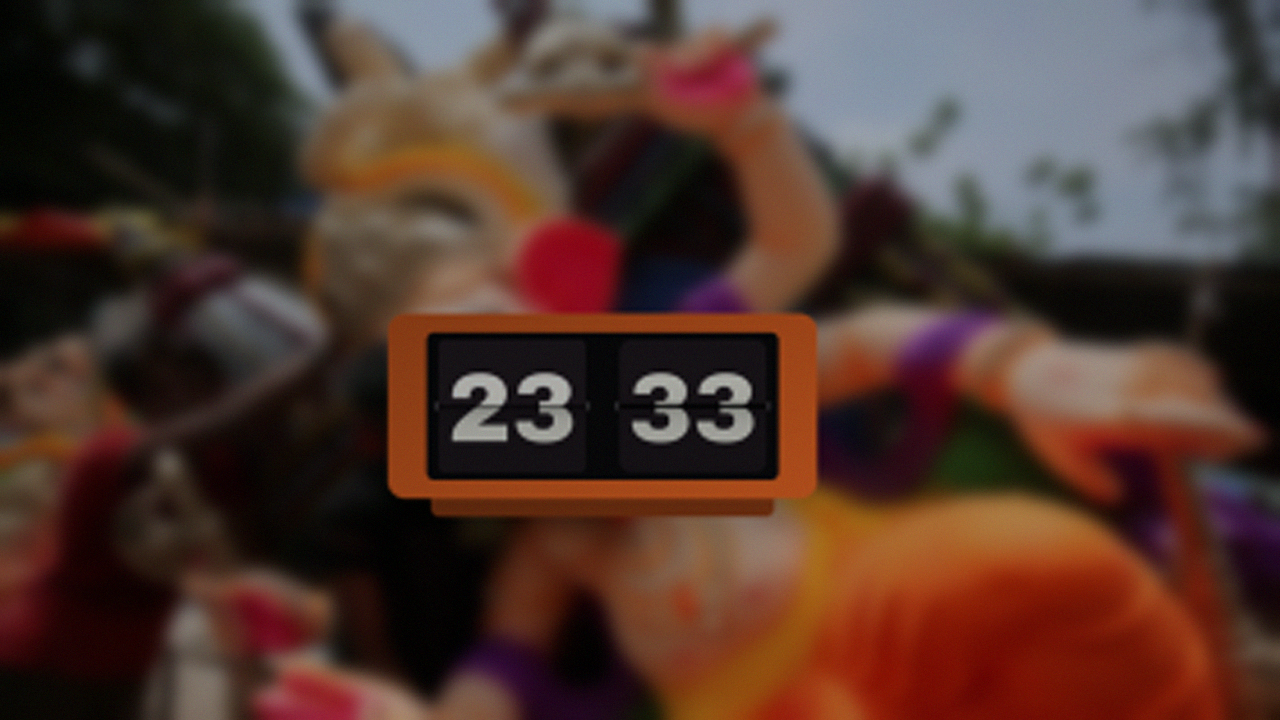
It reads **23:33**
